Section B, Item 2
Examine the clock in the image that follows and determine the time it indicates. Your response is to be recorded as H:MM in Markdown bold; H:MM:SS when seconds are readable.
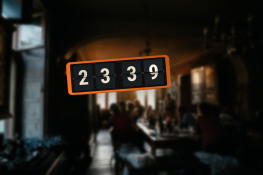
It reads **23:39**
